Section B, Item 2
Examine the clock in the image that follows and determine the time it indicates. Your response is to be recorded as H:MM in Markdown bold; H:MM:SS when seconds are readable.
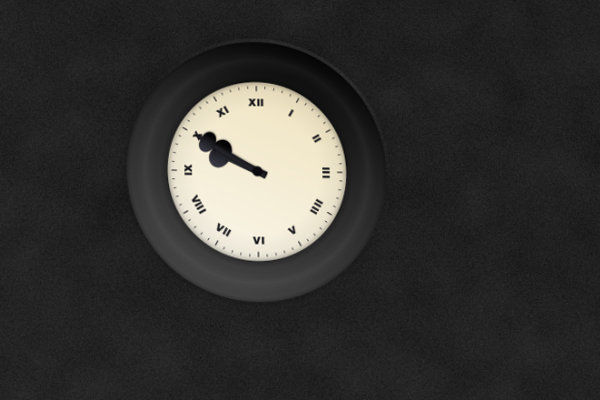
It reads **9:50**
